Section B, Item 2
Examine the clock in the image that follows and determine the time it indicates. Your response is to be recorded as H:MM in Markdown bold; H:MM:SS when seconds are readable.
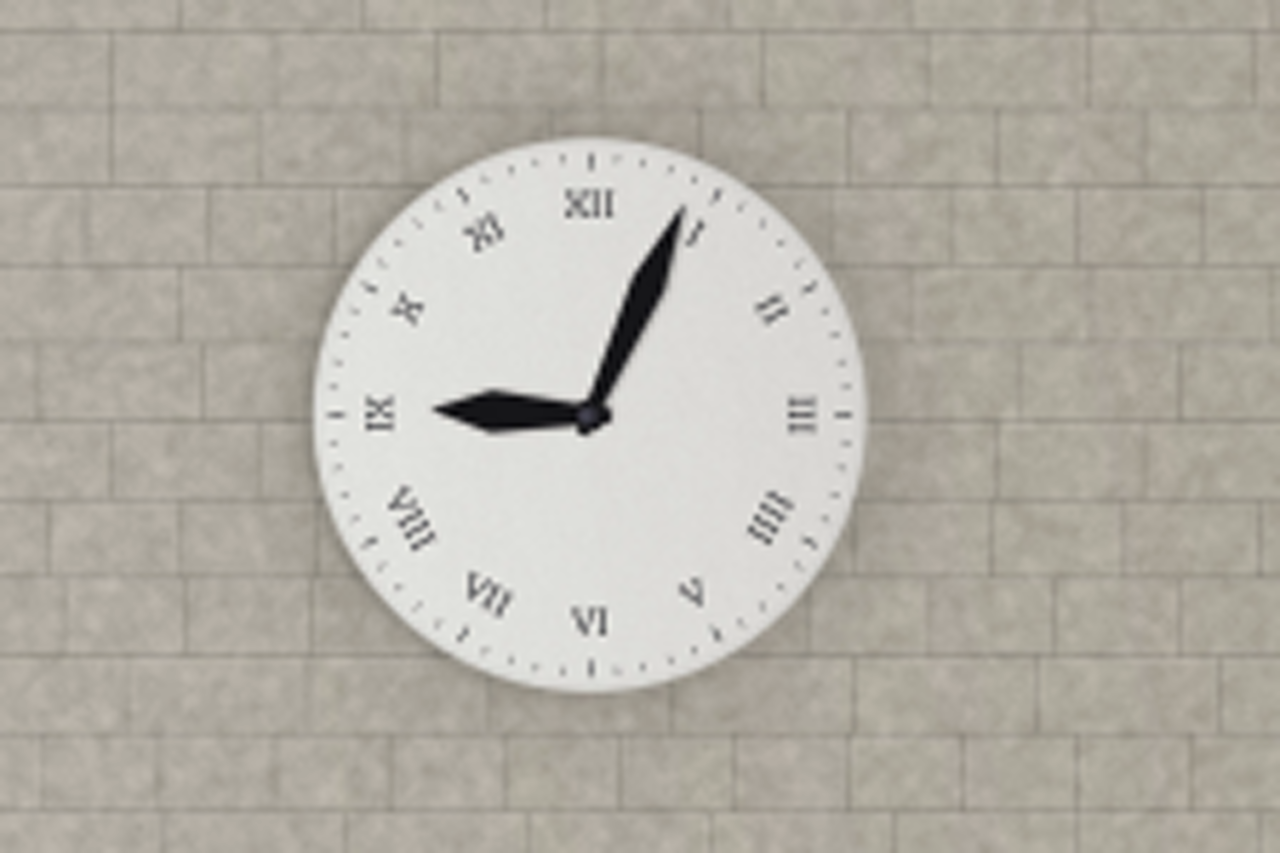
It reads **9:04**
